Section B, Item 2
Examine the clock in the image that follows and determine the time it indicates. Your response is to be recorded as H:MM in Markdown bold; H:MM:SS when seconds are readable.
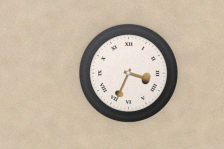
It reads **3:34**
